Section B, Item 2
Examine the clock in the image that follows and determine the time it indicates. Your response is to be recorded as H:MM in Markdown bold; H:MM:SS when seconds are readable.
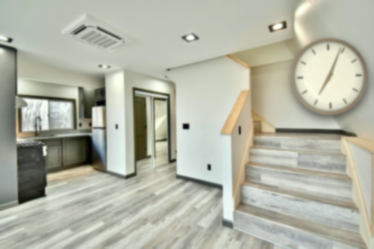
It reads **7:04**
